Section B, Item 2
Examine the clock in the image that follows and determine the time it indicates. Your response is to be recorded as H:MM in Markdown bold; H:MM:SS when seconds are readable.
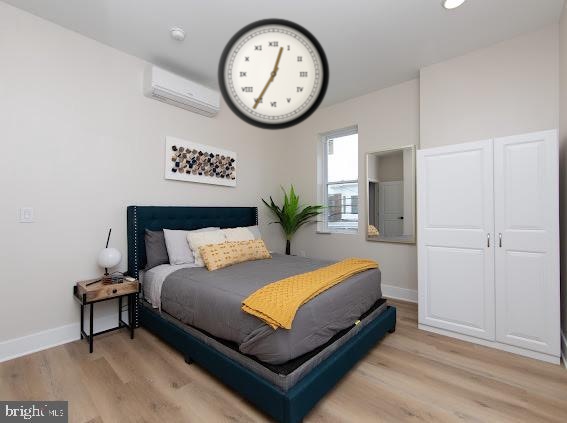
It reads **12:35**
